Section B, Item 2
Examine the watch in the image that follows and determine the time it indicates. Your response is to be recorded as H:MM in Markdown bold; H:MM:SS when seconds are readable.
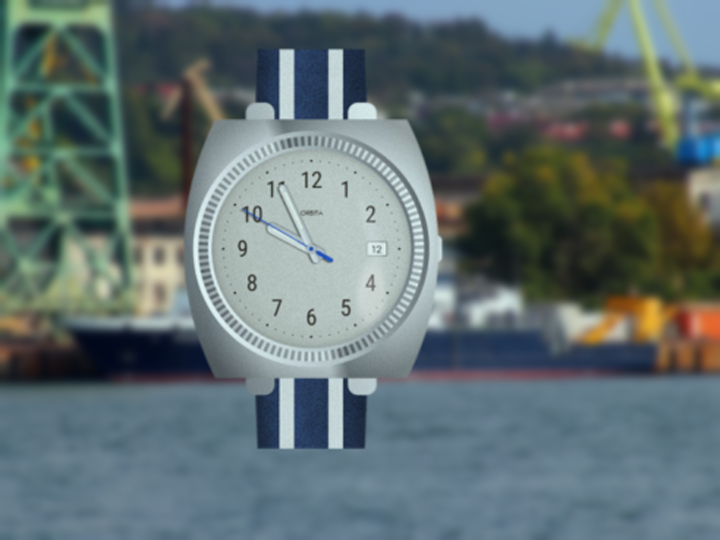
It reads **9:55:50**
